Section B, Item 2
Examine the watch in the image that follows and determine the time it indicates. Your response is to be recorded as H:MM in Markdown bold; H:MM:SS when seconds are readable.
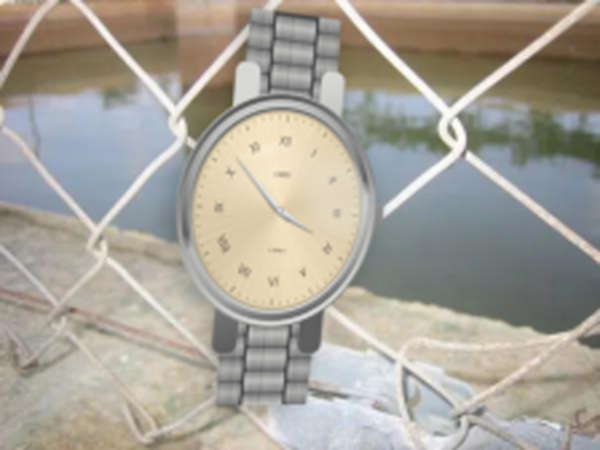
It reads **3:52**
